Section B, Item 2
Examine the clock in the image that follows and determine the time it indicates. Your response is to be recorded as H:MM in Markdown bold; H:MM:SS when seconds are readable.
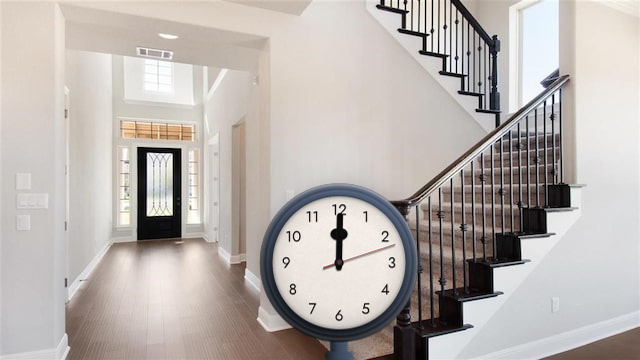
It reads **12:00:12**
